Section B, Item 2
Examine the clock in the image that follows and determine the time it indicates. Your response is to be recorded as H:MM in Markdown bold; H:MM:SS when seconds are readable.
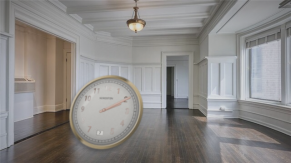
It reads **2:10**
